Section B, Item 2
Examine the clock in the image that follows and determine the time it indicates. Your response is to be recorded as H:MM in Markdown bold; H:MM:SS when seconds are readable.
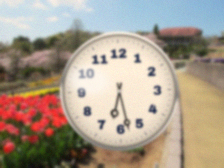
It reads **6:28**
